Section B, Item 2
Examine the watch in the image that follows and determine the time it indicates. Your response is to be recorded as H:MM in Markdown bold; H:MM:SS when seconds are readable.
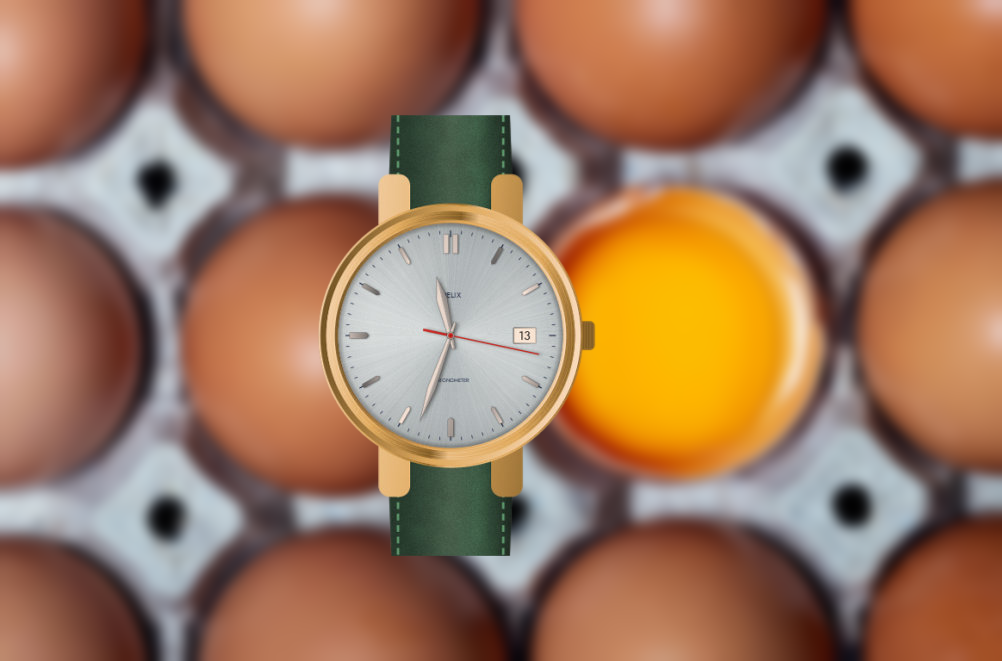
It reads **11:33:17**
